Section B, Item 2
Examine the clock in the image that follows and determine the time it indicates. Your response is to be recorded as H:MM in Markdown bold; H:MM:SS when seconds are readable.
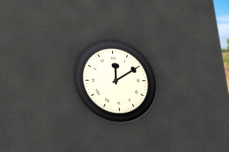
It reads **12:10**
